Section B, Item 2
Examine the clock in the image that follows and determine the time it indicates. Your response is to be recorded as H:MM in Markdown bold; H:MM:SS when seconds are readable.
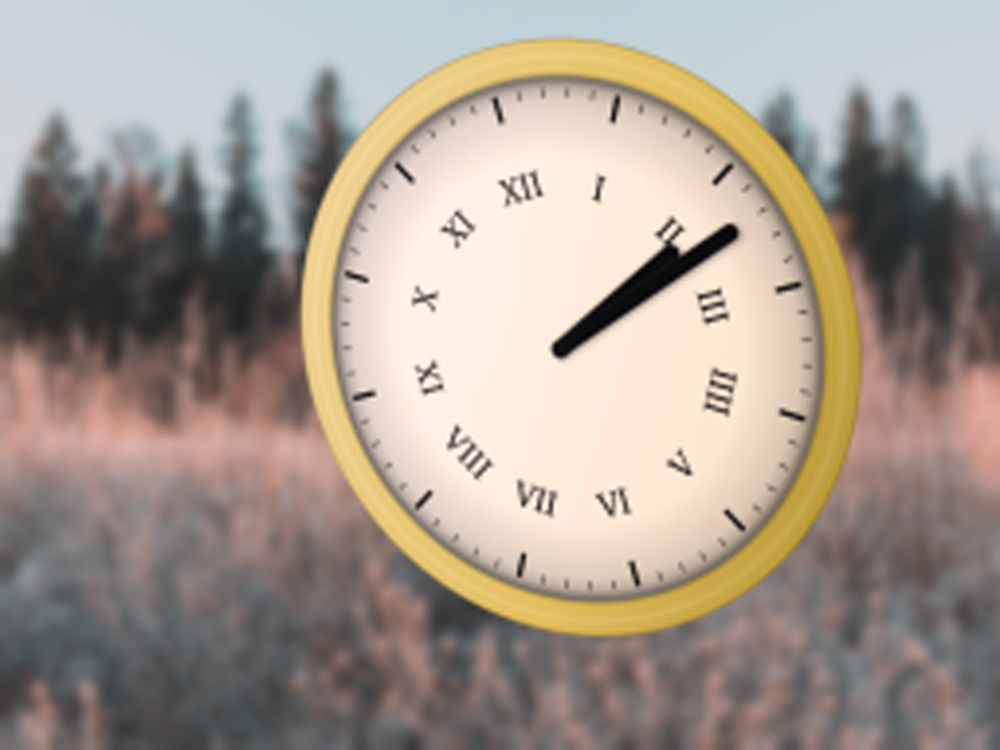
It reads **2:12**
